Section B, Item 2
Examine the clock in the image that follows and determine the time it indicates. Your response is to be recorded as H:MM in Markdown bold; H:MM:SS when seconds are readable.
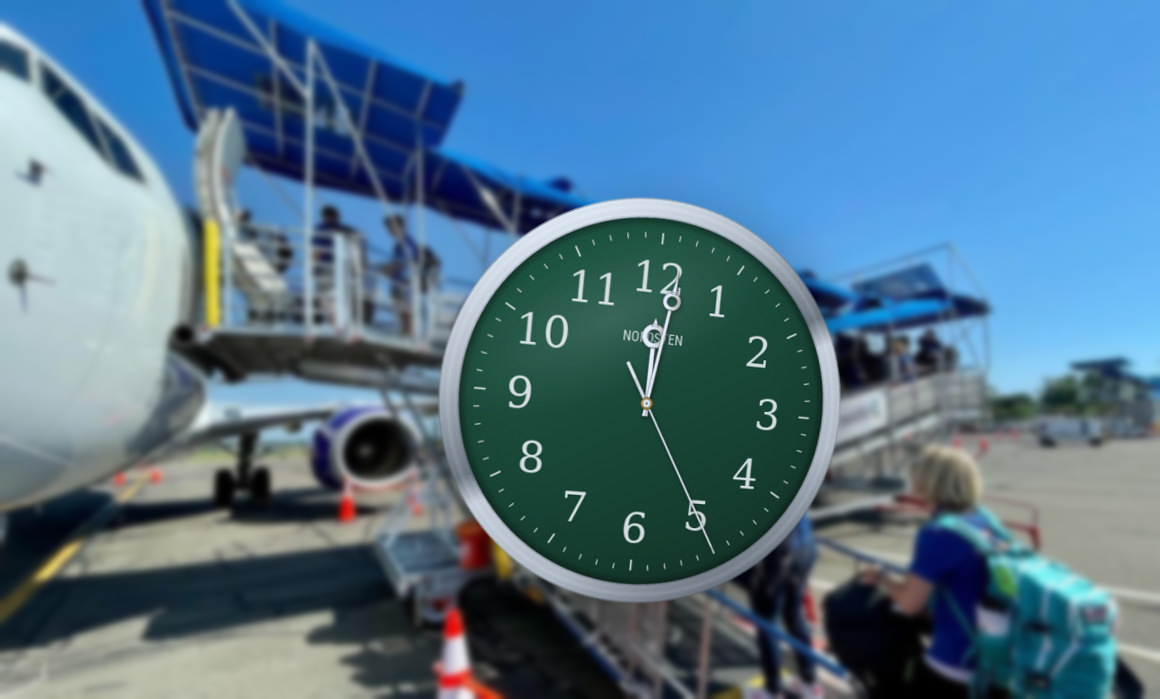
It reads **12:01:25**
